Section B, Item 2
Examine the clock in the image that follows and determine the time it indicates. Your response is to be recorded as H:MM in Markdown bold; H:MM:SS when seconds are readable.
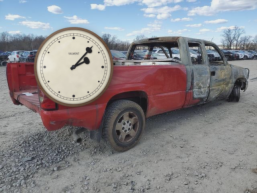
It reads **2:07**
